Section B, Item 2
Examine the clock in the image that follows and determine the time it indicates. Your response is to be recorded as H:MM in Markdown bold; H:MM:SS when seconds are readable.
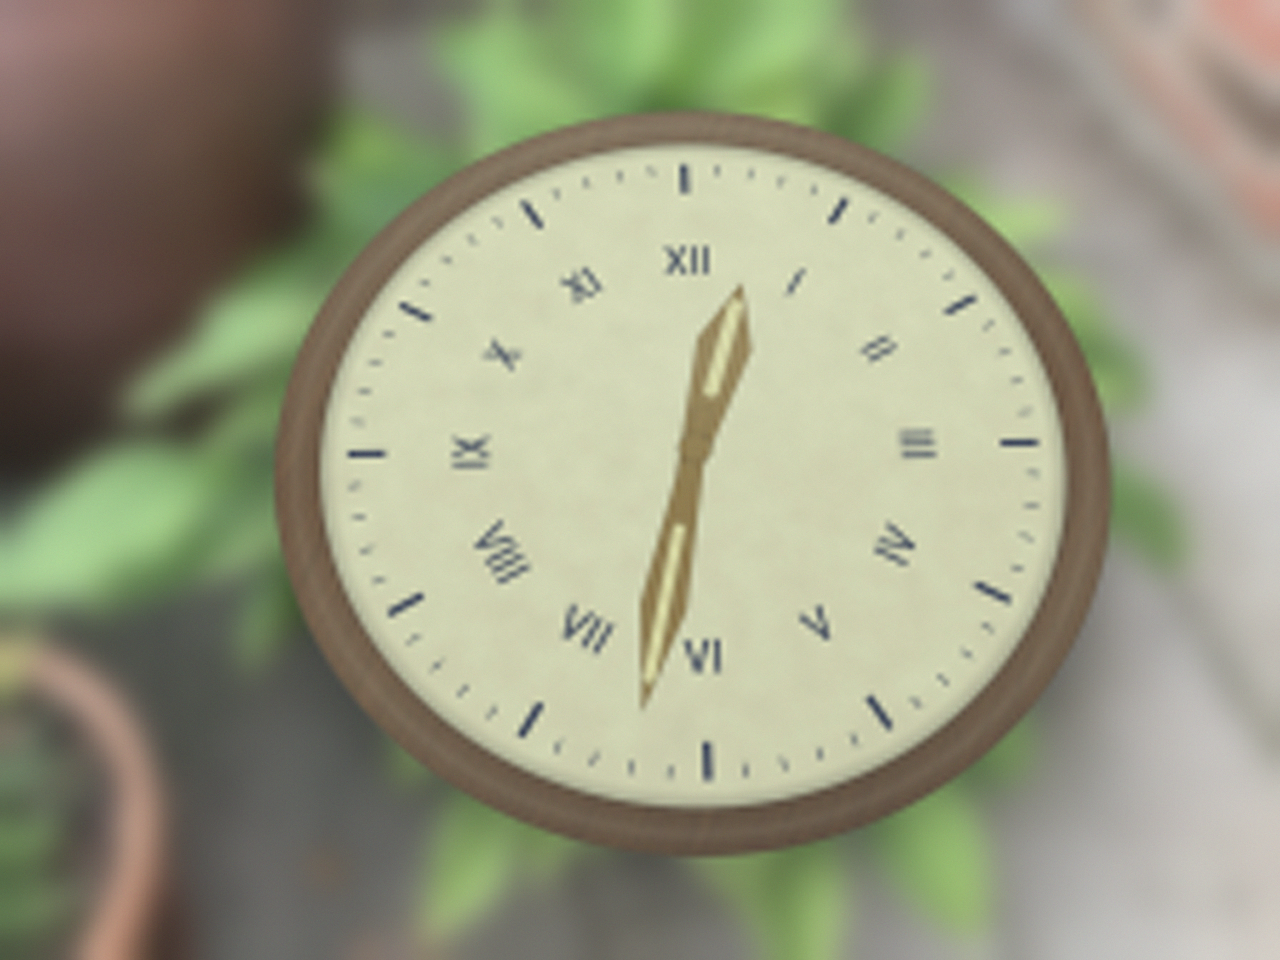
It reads **12:32**
